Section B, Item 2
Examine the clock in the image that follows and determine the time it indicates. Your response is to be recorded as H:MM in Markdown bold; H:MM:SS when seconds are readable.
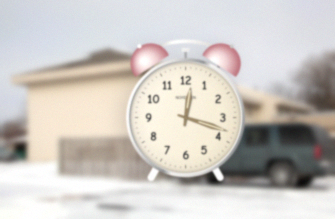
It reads **12:18**
